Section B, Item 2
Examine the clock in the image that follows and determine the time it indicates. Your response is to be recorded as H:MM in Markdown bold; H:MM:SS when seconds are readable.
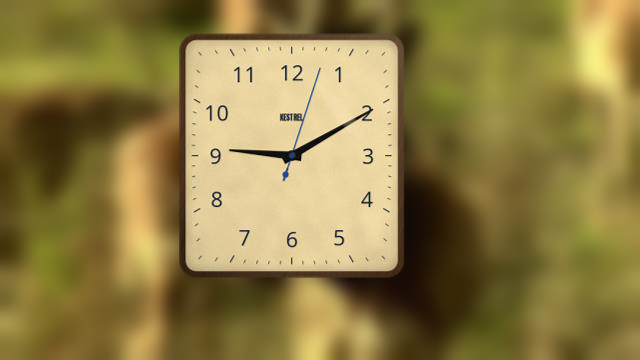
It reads **9:10:03**
